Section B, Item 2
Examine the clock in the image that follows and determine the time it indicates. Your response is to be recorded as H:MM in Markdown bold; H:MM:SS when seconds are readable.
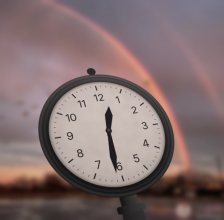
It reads **12:31**
